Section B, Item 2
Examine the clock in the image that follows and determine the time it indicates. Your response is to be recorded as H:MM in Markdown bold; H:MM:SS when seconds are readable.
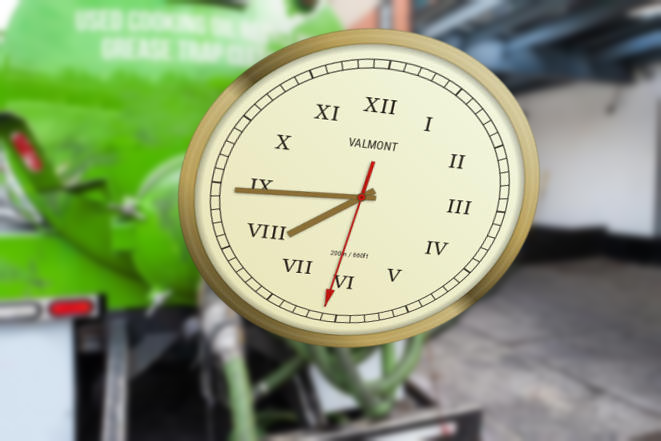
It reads **7:44:31**
